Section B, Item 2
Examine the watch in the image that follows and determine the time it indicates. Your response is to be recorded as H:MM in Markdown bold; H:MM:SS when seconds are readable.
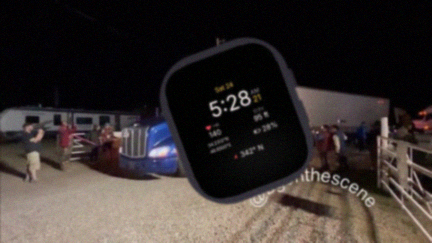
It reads **5:28**
